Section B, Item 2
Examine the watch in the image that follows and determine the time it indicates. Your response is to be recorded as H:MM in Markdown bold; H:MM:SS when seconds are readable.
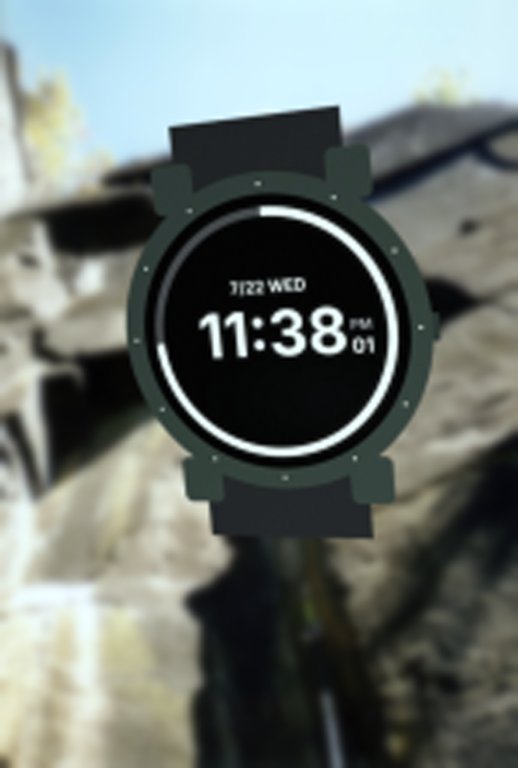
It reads **11:38**
